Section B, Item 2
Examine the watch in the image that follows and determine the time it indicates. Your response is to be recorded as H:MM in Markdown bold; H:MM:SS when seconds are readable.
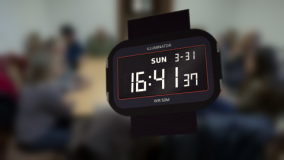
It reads **16:41:37**
